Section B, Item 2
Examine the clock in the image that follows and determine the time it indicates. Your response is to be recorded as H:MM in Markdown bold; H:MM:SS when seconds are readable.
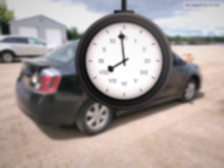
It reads **7:59**
